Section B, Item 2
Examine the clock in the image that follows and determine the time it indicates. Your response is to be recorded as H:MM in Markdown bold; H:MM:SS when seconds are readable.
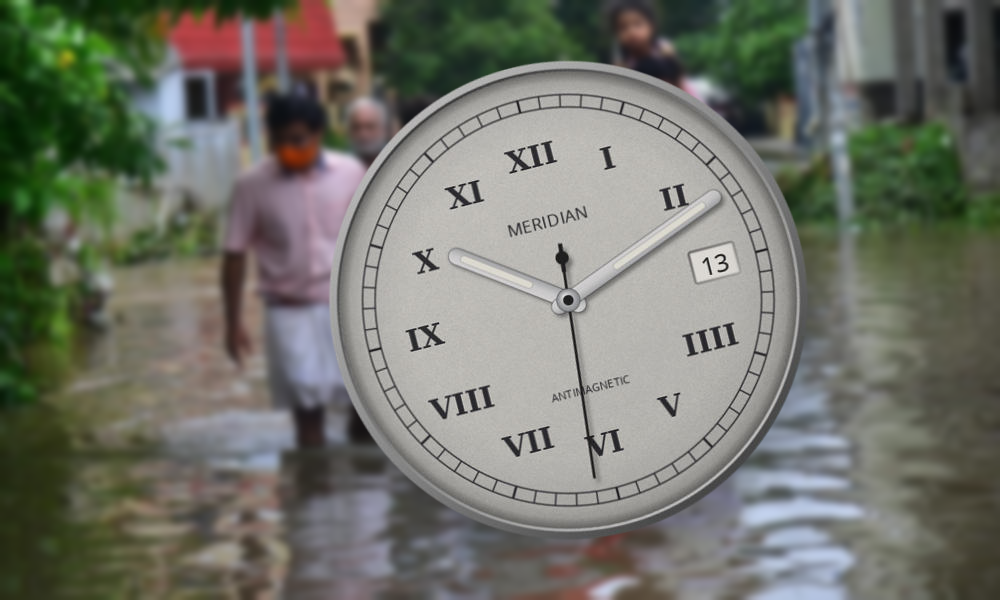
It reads **10:11:31**
